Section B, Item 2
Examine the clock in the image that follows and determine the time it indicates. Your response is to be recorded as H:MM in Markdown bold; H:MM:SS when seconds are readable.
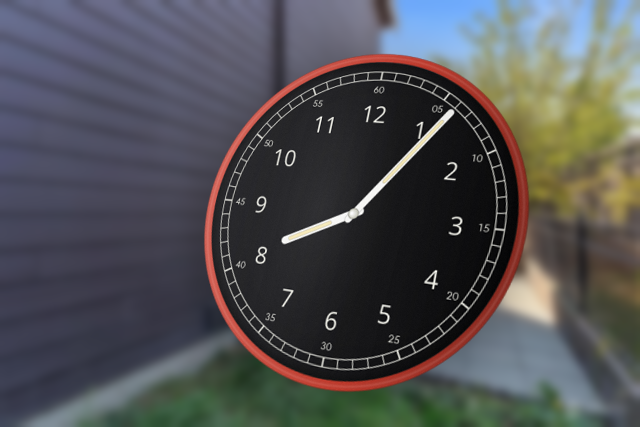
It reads **8:06**
